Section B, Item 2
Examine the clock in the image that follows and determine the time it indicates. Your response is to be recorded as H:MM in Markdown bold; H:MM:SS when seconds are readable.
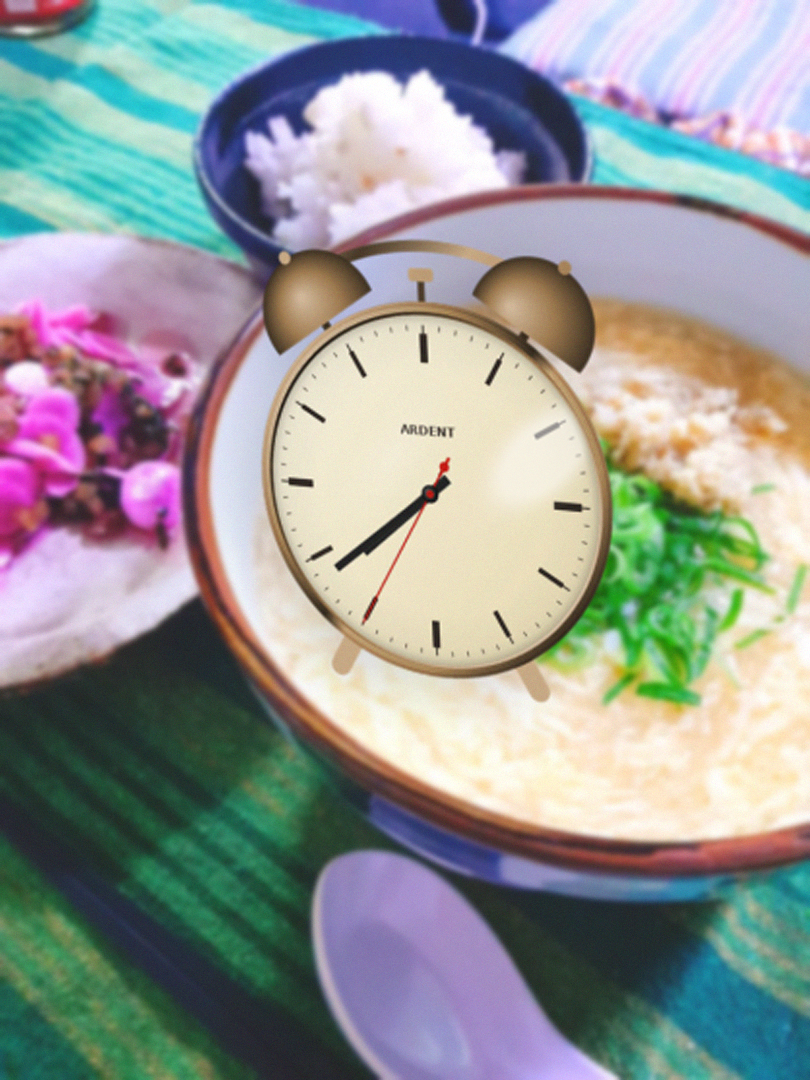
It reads **7:38:35**
